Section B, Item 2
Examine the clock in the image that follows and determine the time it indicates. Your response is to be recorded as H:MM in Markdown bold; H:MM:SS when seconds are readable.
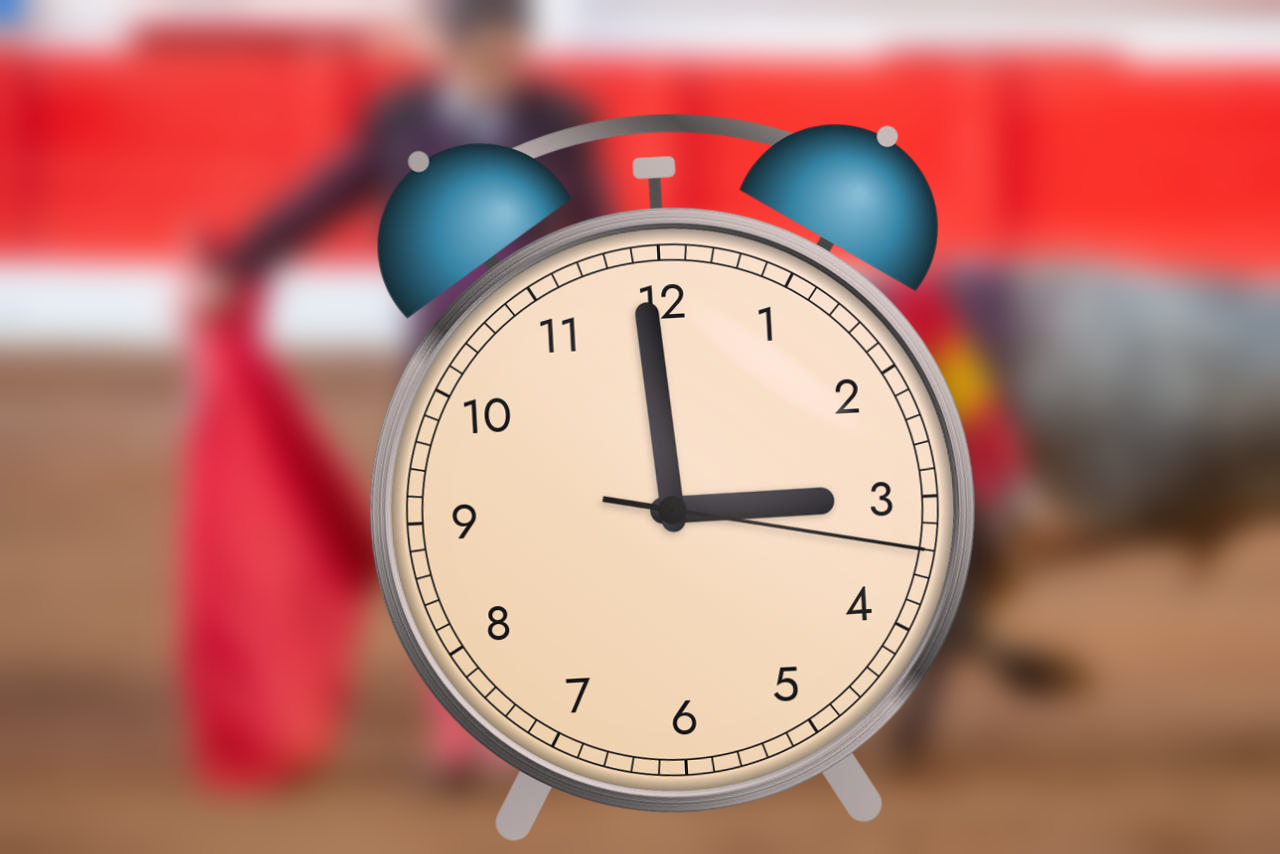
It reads **2:59:17**
